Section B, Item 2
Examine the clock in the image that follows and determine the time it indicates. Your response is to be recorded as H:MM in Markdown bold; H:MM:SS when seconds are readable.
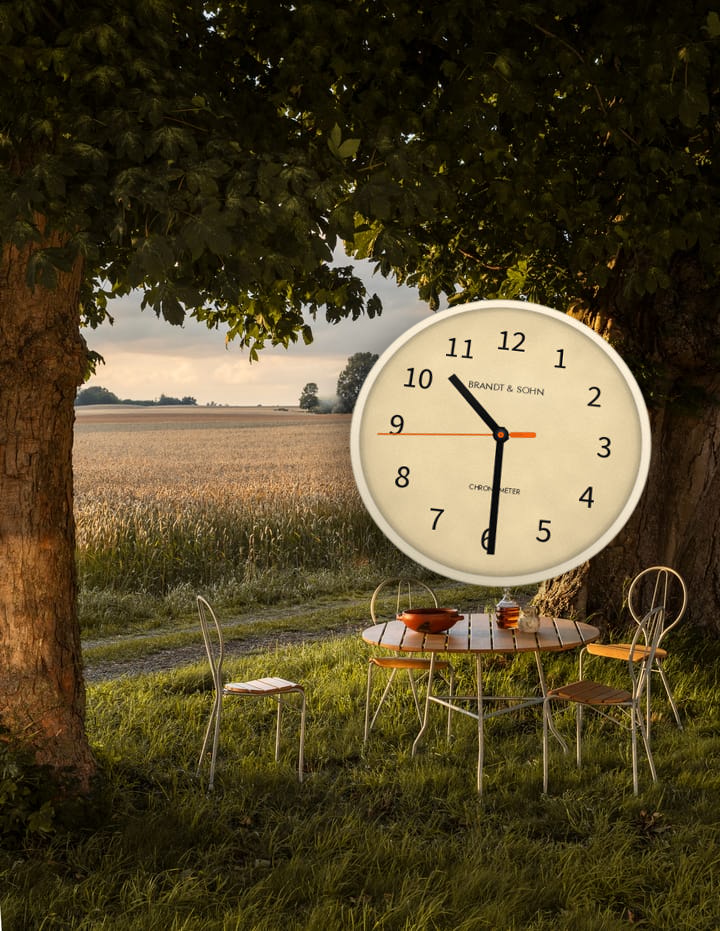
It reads **10:29:44**
